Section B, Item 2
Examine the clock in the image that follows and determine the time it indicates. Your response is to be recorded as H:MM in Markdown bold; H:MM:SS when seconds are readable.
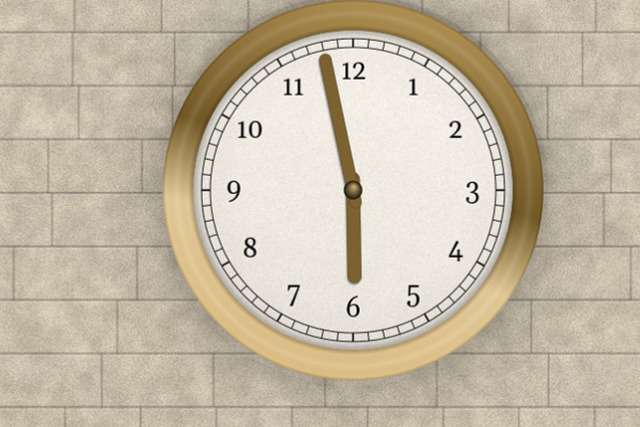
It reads **5:58**
